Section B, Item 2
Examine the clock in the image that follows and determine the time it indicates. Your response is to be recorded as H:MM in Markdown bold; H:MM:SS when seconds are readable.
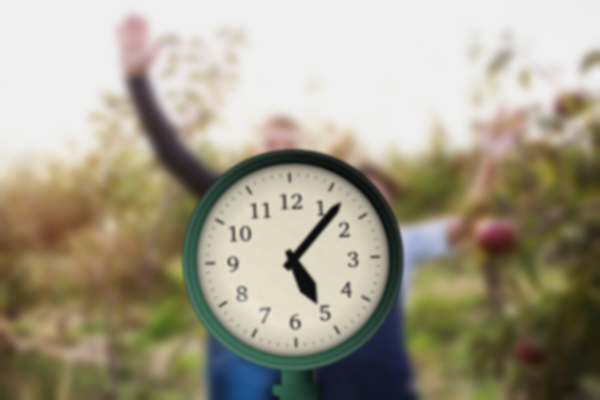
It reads **5:07**
